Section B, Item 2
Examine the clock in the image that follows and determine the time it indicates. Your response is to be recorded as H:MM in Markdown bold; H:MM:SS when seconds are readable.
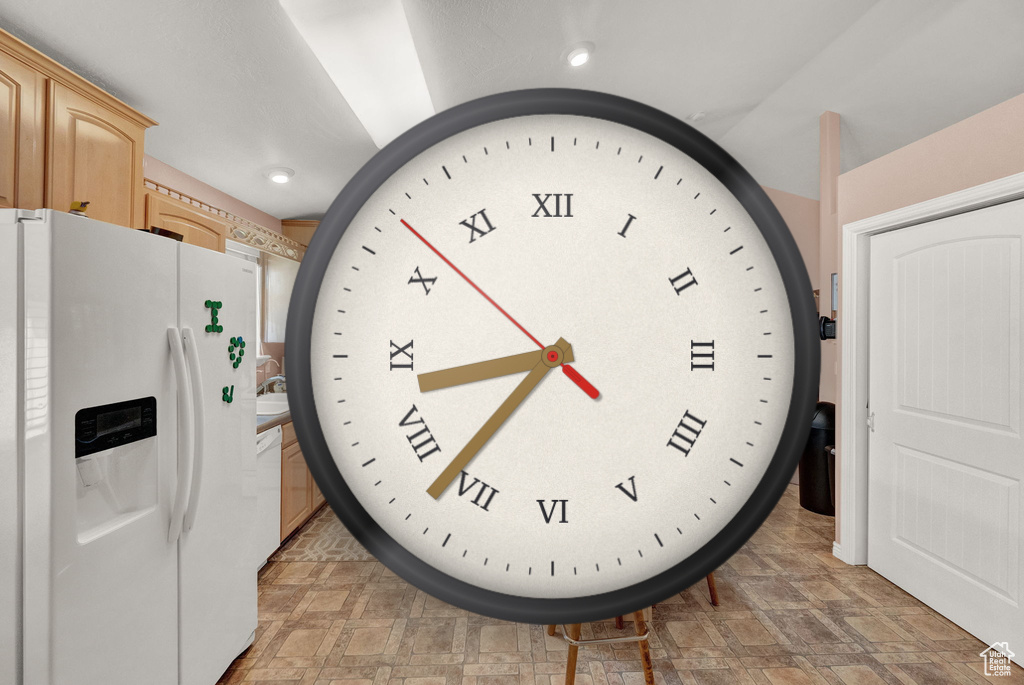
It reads **8:36:52**
